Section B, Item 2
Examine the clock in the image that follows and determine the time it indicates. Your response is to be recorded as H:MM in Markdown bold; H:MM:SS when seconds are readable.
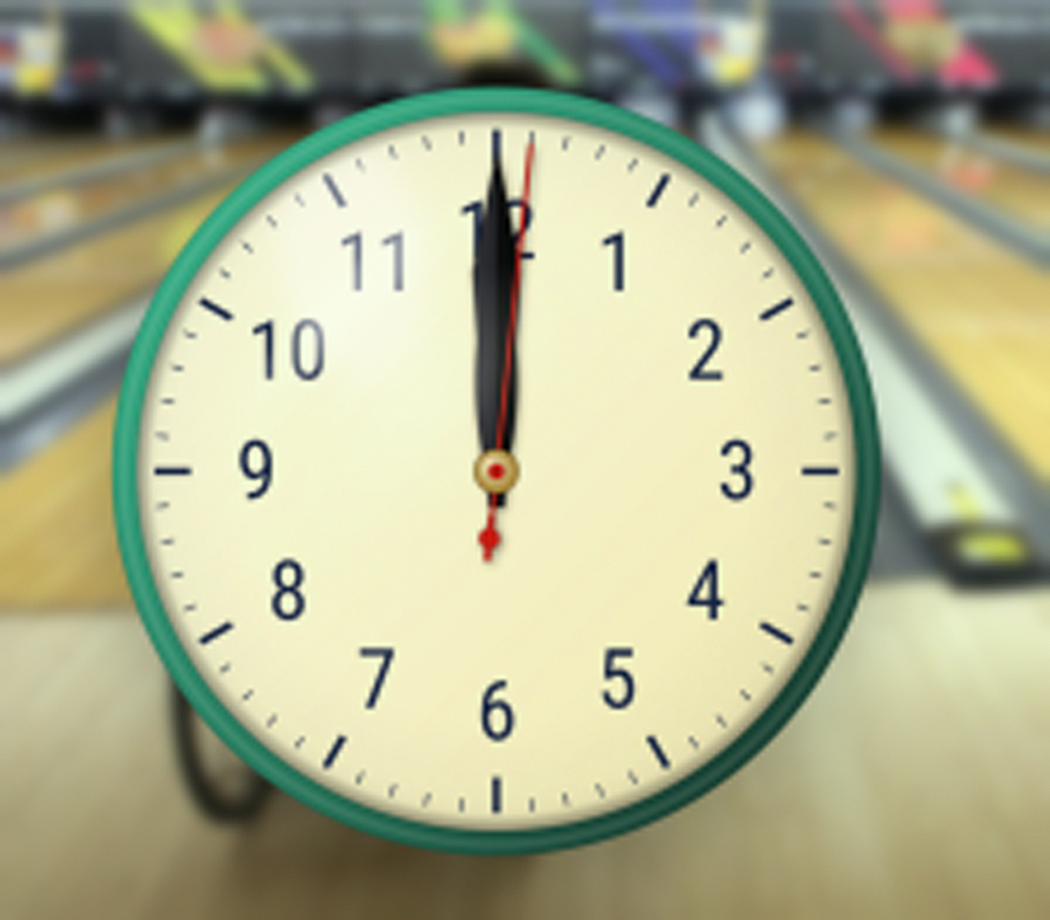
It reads **12:00:01**
